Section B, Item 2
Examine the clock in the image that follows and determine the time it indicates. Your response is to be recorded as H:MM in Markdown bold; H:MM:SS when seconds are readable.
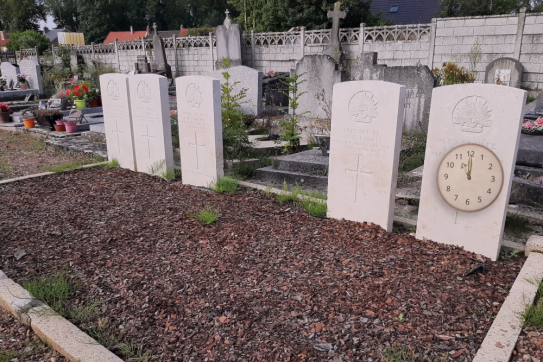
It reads **11:00**
